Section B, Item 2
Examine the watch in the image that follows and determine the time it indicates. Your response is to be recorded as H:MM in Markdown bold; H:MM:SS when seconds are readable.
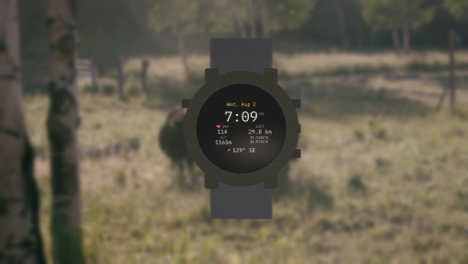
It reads **7:09**
